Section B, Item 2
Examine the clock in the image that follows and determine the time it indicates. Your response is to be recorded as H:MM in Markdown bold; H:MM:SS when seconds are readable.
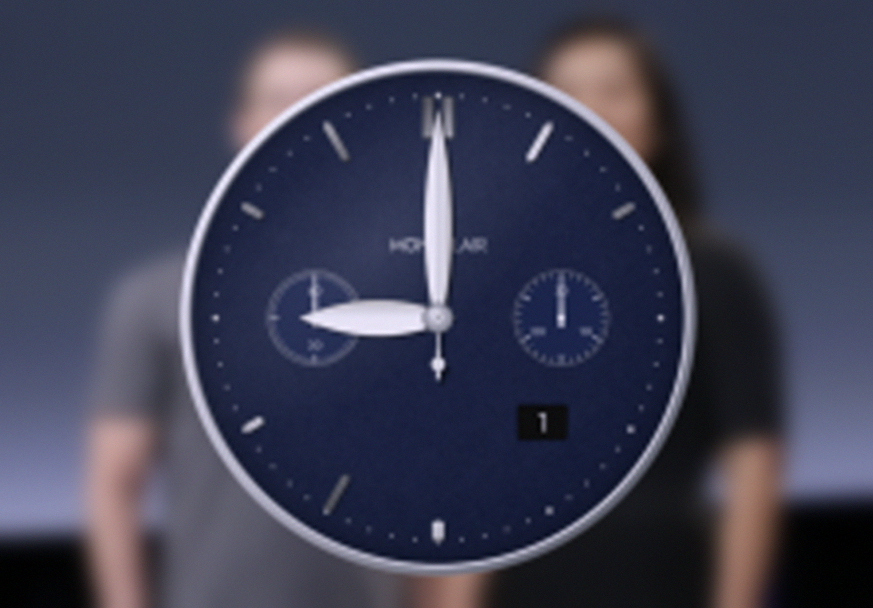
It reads **9:00**
